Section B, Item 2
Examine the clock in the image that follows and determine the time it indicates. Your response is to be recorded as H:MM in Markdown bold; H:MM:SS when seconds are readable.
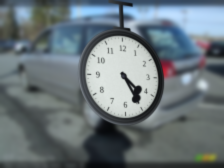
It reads **4:25**
